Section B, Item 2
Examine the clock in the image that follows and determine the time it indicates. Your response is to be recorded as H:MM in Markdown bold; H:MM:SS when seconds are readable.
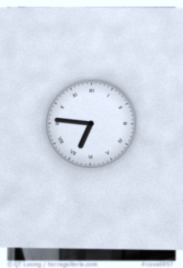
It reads **6:46**
